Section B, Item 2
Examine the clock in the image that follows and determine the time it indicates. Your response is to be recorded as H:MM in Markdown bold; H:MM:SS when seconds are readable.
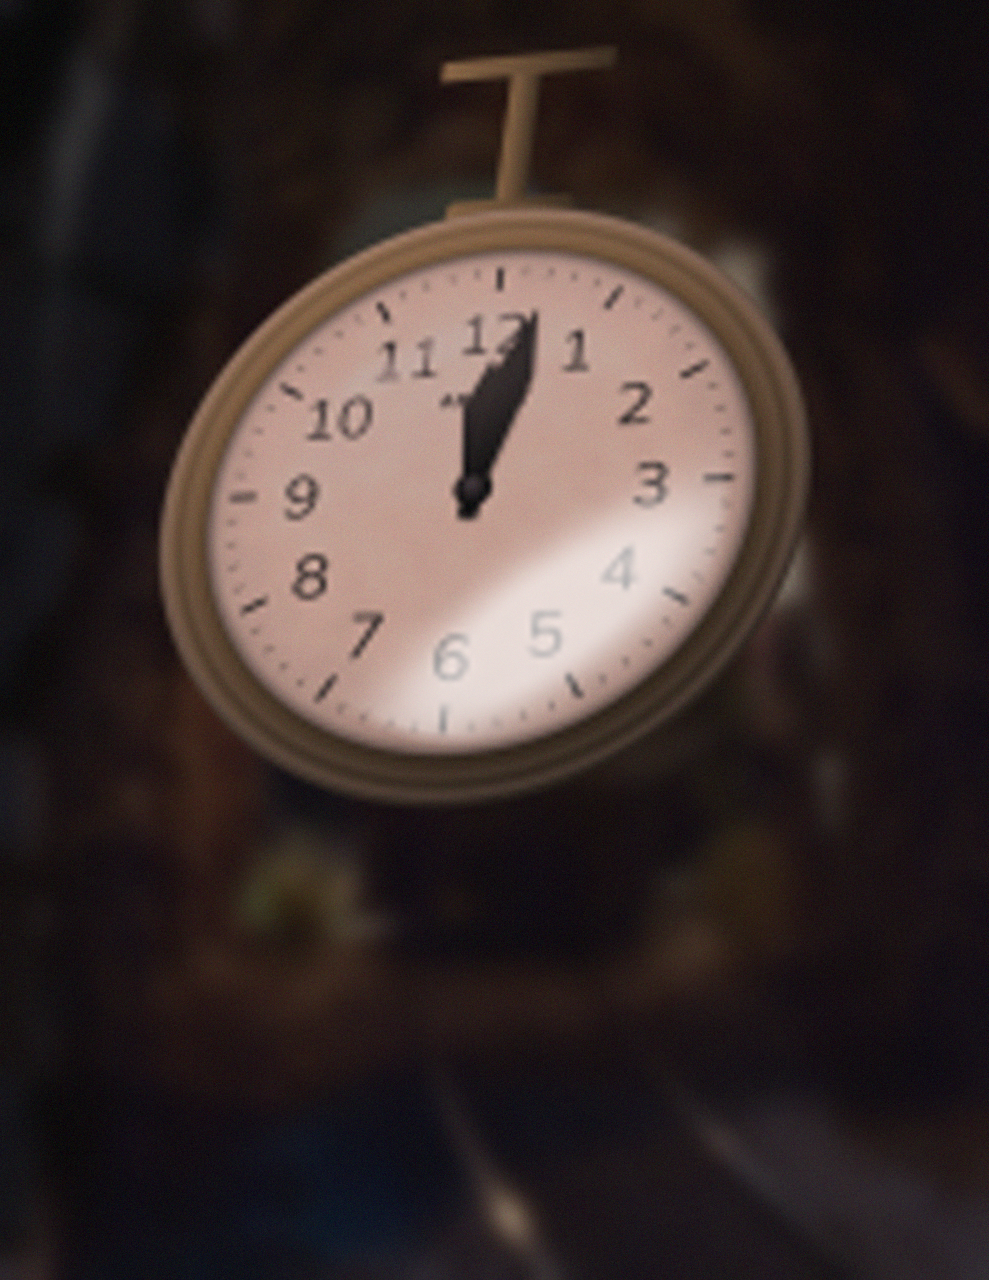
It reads **12:02**
